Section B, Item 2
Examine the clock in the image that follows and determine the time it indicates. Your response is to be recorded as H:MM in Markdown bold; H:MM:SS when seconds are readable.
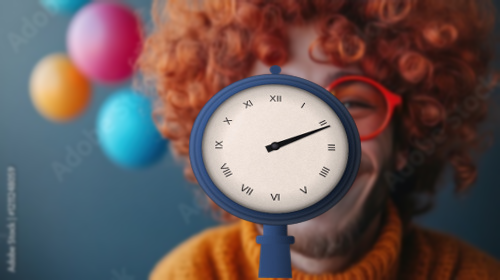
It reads **2:11**
